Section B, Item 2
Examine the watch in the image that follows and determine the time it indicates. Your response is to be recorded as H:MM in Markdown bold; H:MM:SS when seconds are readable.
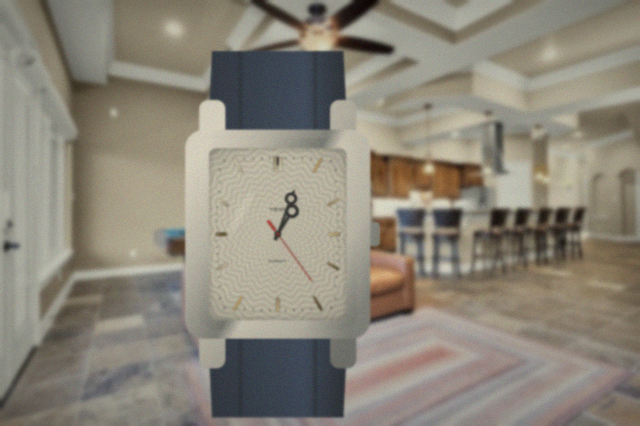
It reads **1:03:24**
